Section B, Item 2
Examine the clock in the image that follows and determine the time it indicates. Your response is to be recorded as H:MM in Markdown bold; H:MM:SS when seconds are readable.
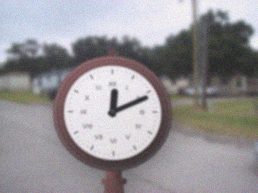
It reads **12:11**
